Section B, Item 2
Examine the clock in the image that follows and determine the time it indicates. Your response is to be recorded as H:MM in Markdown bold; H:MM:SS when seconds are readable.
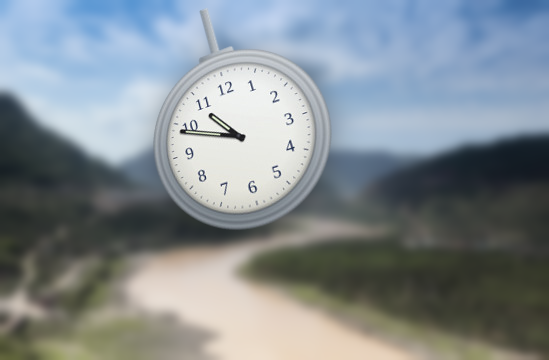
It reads **10:49**
